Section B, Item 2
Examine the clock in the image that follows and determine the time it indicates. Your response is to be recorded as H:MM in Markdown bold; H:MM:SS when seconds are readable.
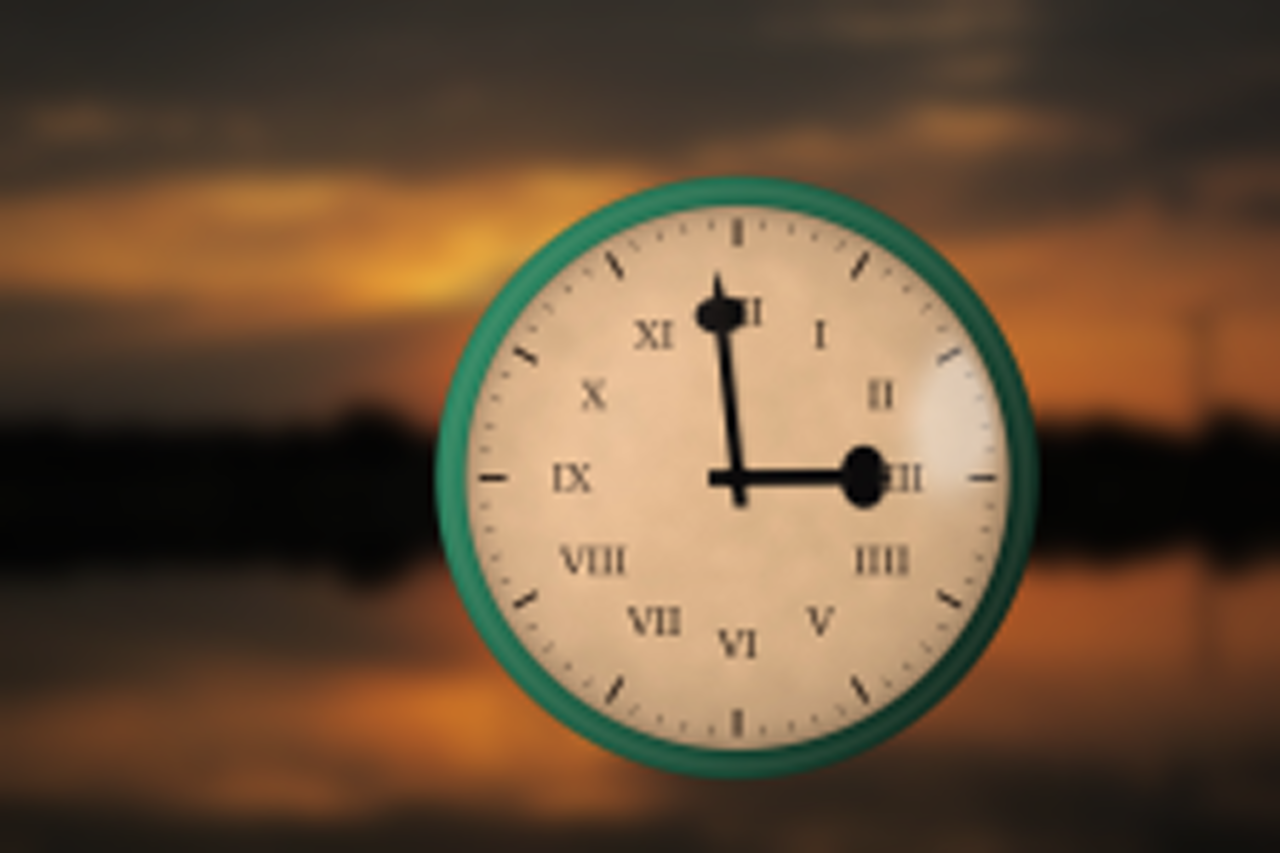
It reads **2:59**
